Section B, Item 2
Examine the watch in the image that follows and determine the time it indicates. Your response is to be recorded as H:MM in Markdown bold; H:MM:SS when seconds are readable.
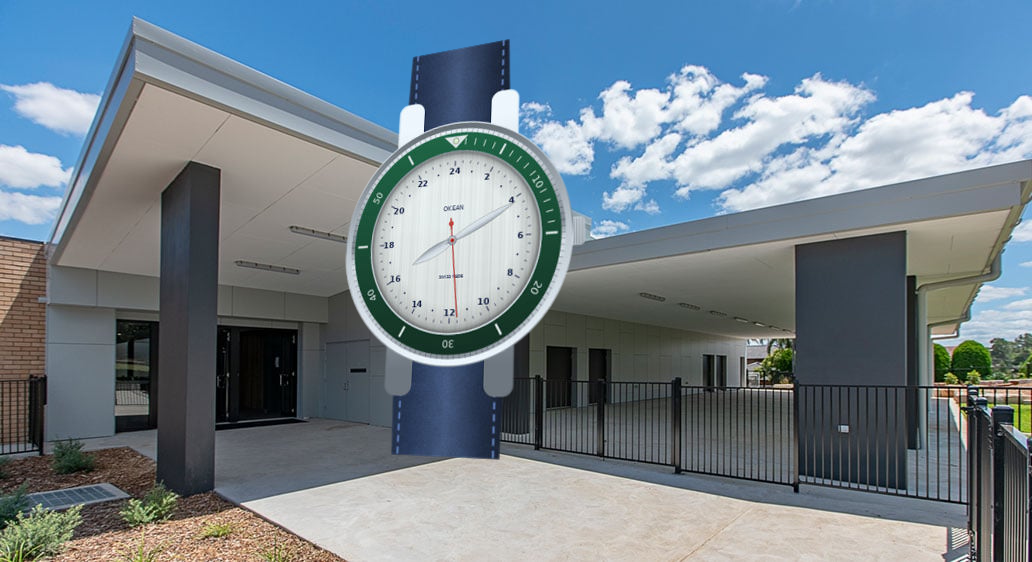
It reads **16:10:29**
